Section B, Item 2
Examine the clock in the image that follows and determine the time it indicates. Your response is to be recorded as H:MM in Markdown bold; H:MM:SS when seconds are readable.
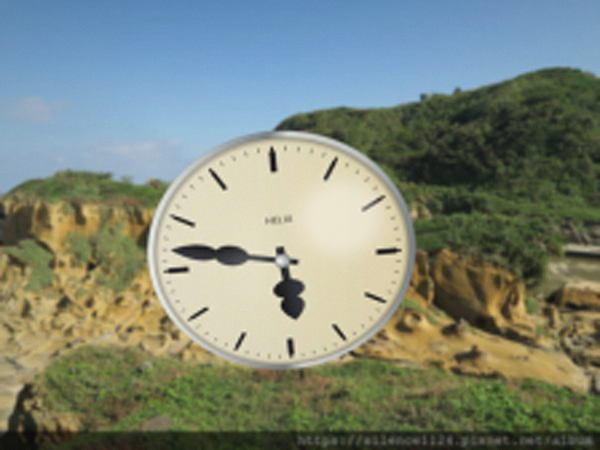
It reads **5:47**
